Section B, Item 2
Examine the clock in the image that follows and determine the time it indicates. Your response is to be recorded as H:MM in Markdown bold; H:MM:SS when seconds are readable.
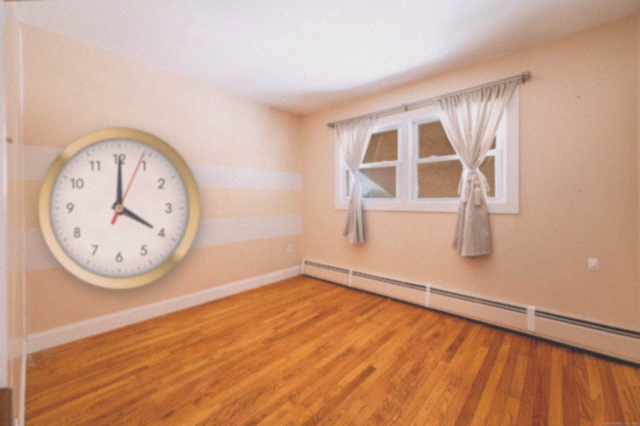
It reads **4:00:04**
